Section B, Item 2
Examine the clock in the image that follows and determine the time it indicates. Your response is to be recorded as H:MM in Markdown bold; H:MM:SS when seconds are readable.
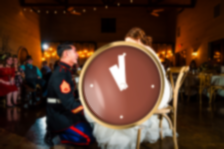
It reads **10:59**
